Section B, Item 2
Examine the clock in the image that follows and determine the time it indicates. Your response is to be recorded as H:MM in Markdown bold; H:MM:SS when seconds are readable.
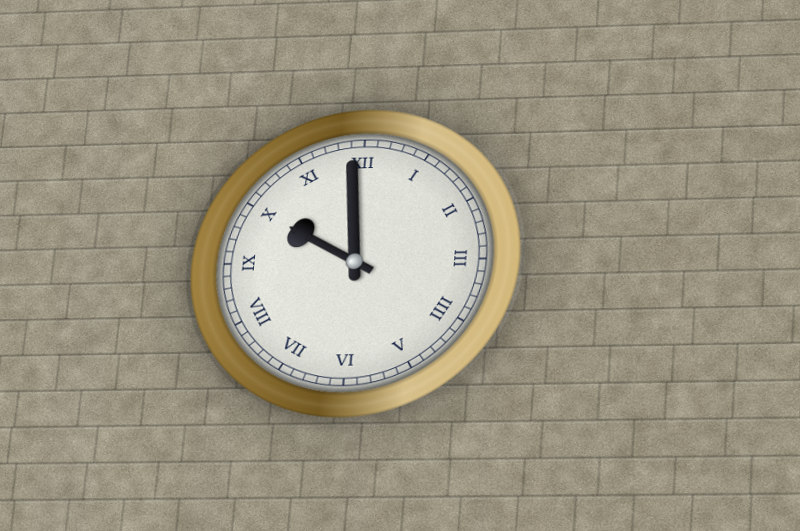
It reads **9:59**
